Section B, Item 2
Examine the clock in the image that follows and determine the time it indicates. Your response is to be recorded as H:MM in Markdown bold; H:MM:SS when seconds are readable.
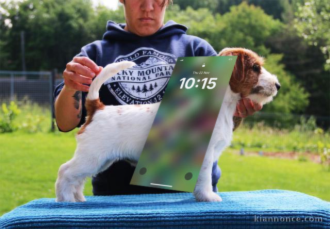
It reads **10:15**
